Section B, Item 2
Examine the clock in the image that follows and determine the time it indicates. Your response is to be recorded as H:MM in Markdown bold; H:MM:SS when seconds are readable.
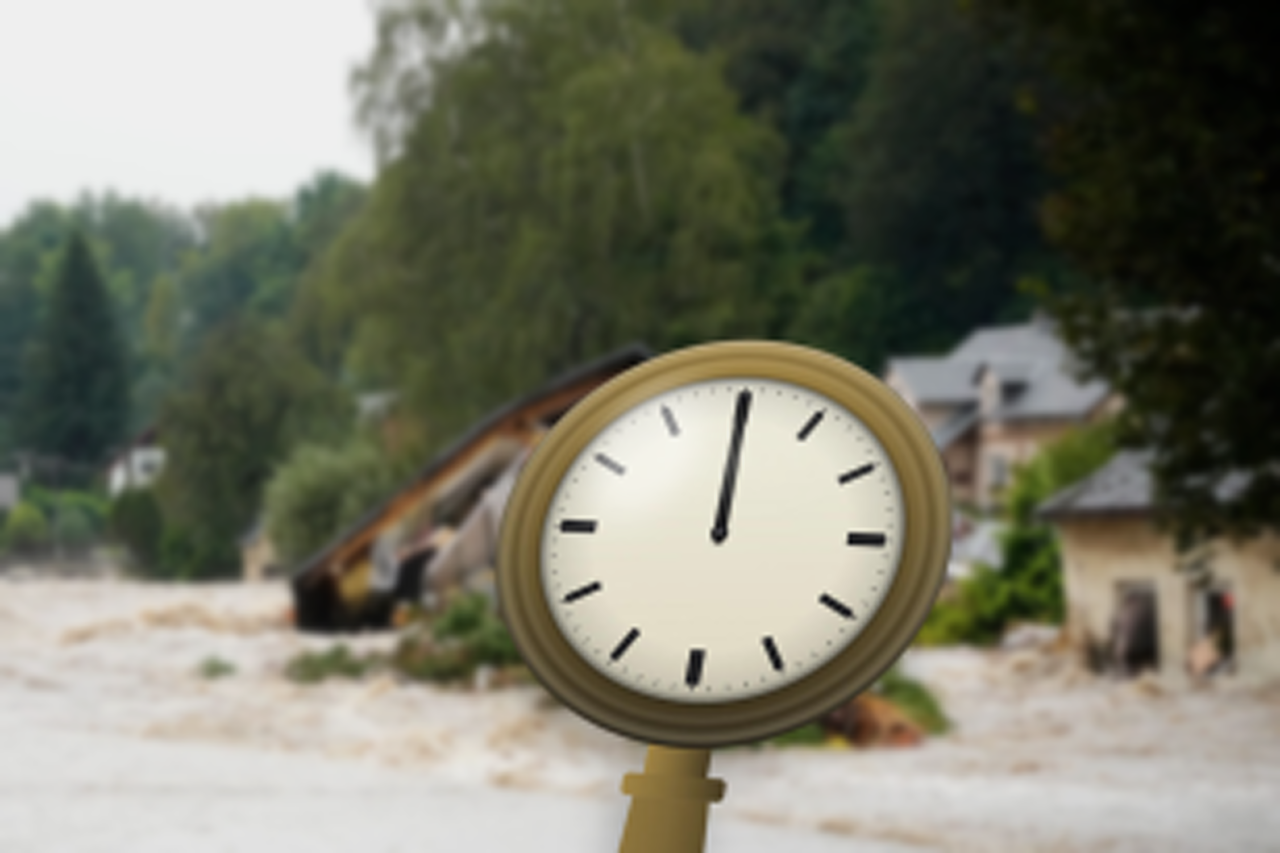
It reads **12:00**
